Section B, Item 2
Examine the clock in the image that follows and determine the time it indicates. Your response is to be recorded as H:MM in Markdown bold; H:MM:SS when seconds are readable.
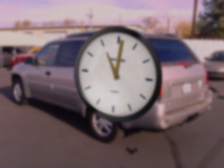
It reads **11:01**
